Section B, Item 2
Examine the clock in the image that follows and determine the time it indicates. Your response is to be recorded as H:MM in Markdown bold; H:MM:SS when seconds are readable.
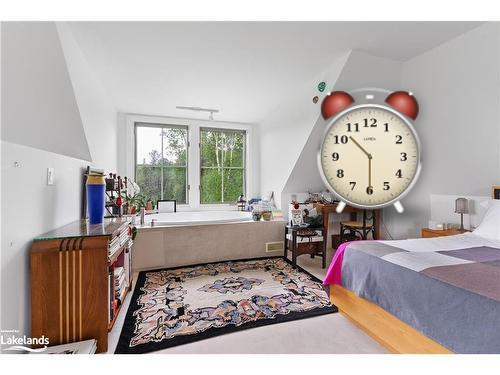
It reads **10:30**
